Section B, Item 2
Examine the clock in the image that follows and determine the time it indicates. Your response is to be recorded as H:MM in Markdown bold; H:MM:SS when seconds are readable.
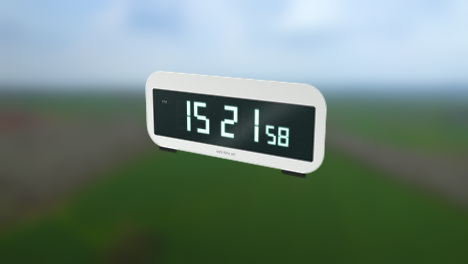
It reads **15:21:58**
